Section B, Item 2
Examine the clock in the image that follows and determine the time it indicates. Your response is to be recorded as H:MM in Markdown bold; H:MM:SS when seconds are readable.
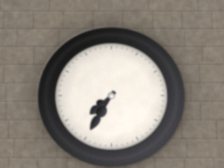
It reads **7:35**
